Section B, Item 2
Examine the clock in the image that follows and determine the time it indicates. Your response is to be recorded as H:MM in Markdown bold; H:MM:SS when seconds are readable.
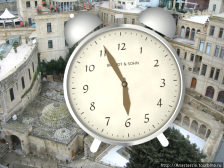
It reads **5:56**
